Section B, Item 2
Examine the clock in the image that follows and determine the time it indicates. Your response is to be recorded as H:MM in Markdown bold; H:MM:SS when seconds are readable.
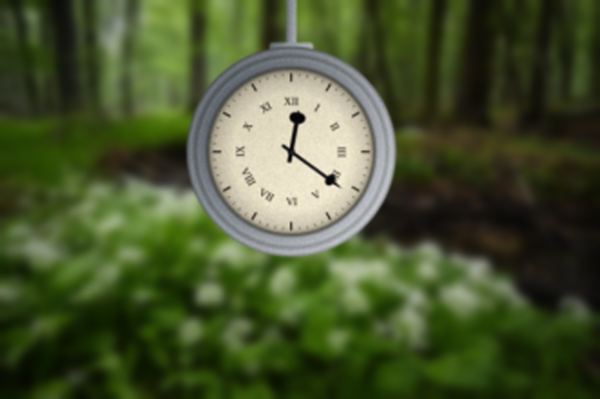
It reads **12:21**
